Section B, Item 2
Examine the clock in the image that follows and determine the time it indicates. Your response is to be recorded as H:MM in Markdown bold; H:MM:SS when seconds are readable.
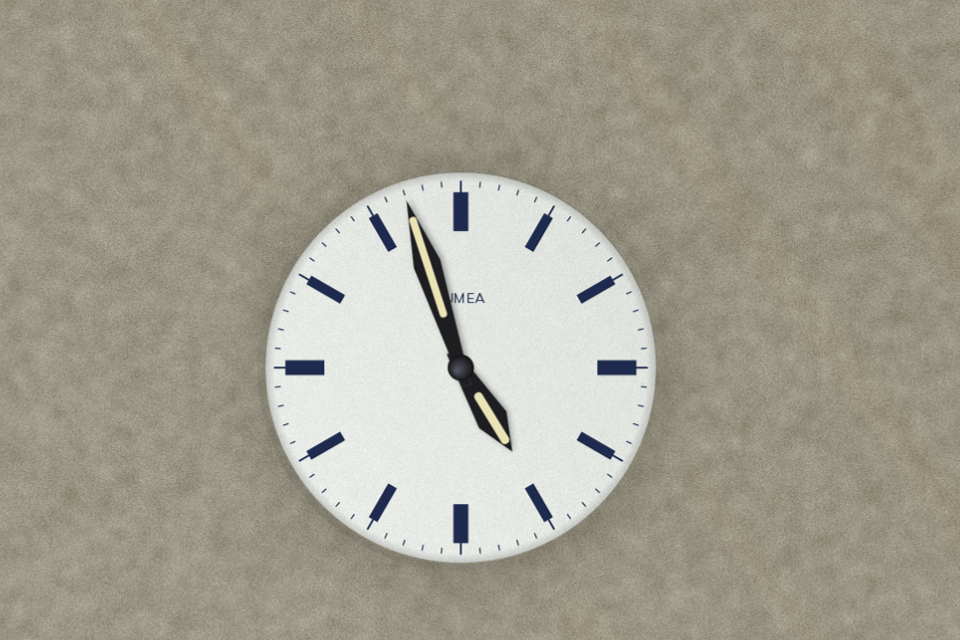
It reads **4:57**
